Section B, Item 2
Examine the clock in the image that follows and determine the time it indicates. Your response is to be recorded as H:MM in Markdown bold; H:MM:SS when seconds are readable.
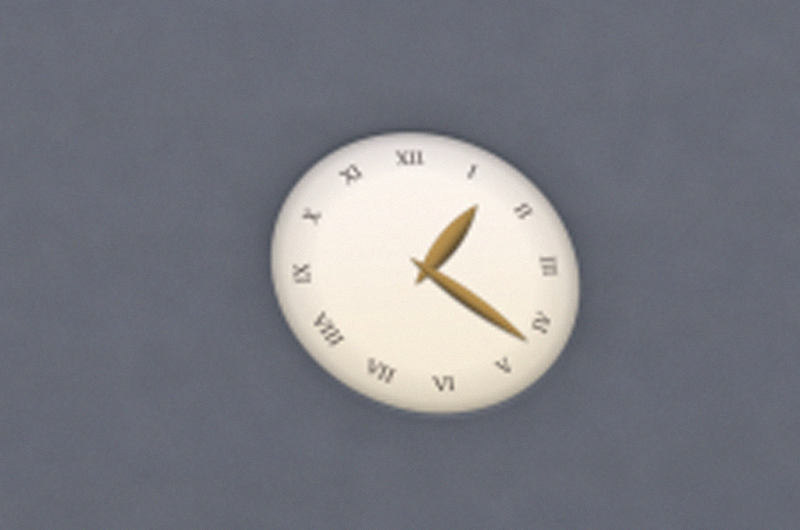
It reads **1:22**
